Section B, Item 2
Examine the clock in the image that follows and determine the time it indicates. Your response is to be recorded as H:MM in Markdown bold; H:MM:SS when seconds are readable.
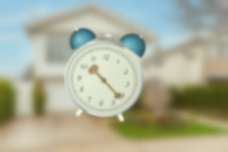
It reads **10:22**
